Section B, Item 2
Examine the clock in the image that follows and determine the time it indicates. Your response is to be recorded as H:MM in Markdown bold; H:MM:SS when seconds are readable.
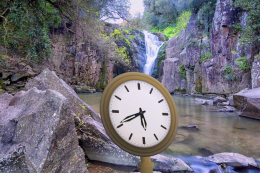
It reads **5:41**
